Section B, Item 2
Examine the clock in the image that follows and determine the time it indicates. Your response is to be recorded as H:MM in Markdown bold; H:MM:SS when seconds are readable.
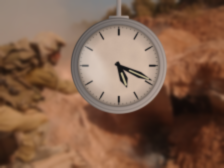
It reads **5:19**
